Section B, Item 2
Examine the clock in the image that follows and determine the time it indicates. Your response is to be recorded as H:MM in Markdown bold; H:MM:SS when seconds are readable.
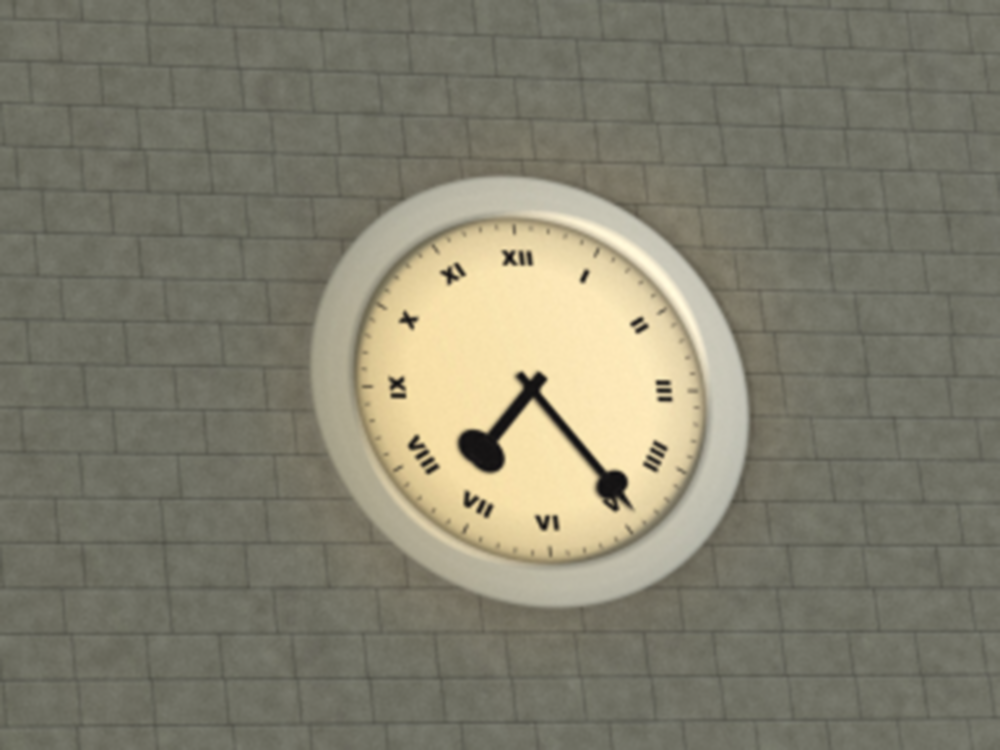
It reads **7:24**
